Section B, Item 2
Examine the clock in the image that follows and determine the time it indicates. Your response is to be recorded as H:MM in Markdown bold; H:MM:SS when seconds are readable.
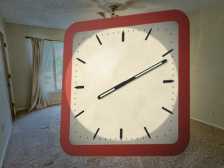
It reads **8:11**
